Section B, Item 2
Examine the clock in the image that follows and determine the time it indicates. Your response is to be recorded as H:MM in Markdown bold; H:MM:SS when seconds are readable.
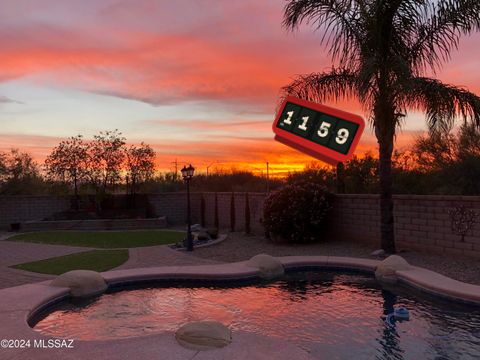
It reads **11:59**
